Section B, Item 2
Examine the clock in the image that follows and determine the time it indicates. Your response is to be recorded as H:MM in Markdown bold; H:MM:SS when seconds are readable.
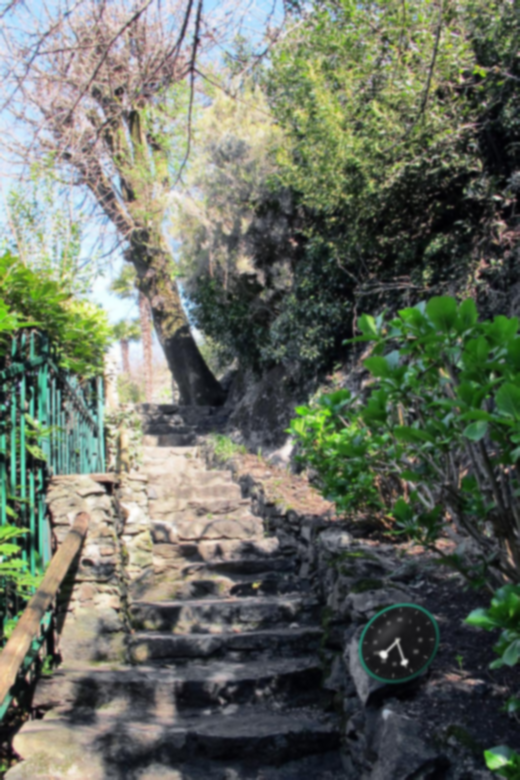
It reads **7:26**
